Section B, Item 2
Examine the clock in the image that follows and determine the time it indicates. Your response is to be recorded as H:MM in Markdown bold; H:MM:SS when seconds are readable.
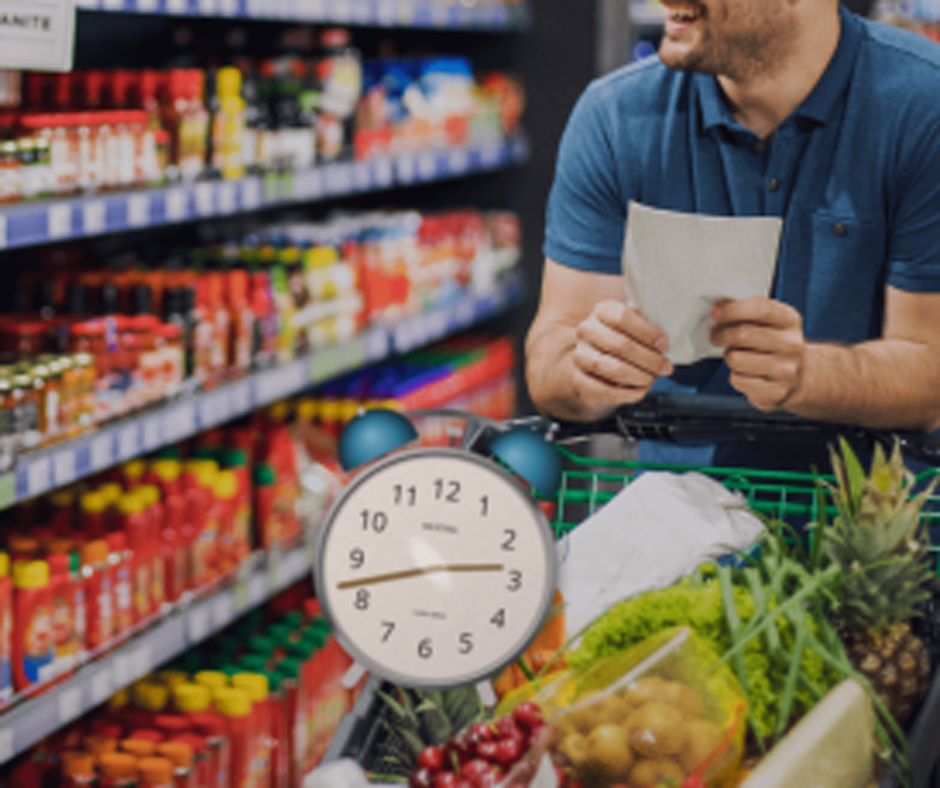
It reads **2:42**
